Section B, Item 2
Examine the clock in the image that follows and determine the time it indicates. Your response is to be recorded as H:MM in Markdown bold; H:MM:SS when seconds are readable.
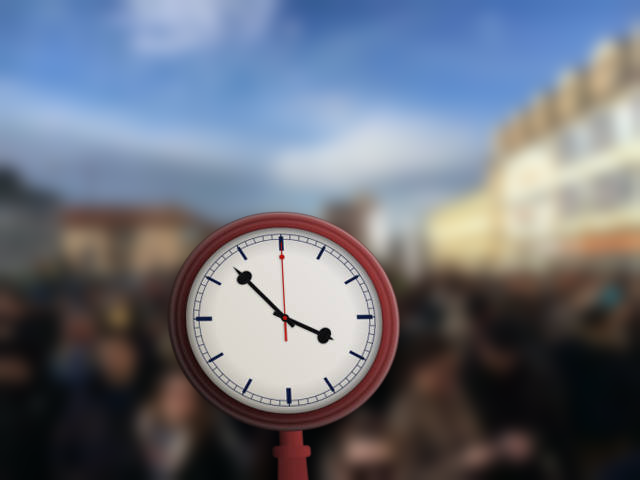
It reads **3:53:00**
